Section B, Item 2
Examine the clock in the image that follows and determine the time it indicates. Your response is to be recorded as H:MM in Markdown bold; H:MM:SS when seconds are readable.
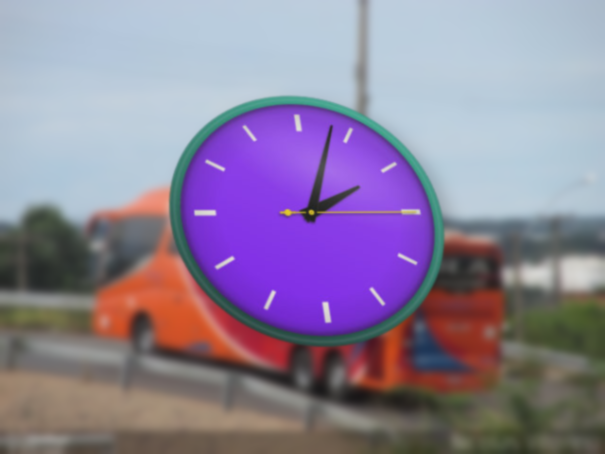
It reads **2:03:15**
